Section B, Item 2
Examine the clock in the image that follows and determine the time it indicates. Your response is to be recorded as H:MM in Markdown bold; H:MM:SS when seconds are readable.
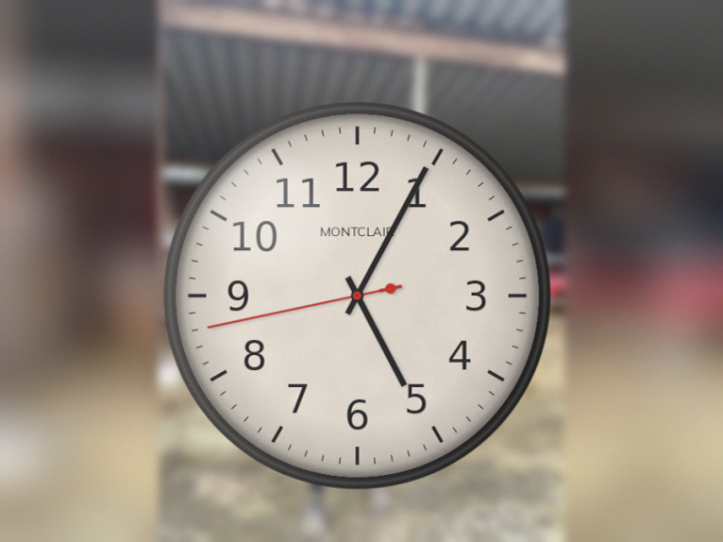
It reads **5:04:43**
